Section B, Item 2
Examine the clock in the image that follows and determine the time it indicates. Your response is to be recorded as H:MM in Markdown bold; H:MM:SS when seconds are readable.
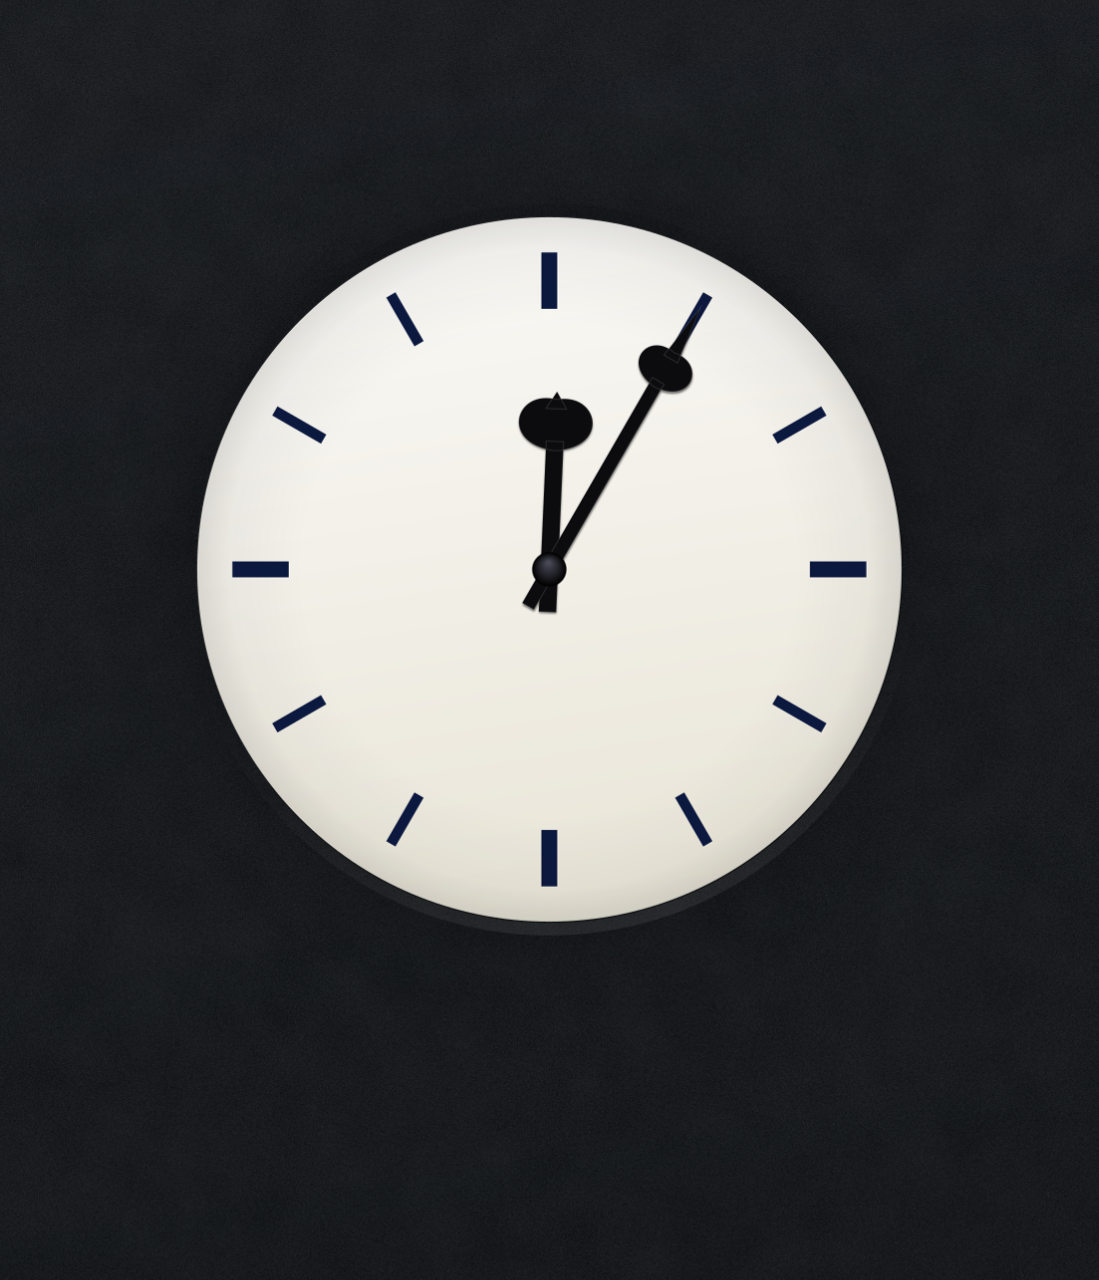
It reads **12:05**
